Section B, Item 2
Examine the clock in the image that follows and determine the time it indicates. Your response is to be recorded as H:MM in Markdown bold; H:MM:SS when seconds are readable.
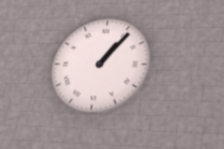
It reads **1:06**
